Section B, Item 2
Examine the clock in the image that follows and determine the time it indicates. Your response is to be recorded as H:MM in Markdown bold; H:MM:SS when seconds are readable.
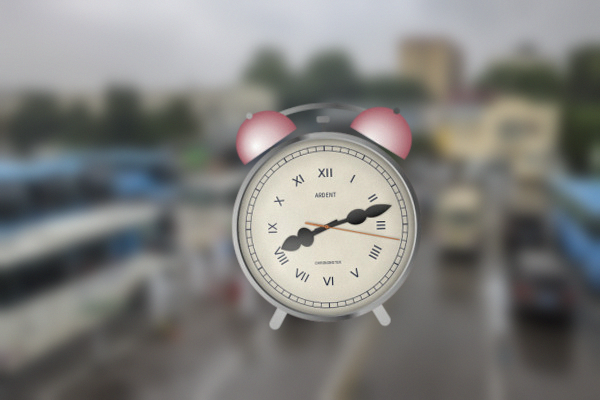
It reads **8:12:17**
